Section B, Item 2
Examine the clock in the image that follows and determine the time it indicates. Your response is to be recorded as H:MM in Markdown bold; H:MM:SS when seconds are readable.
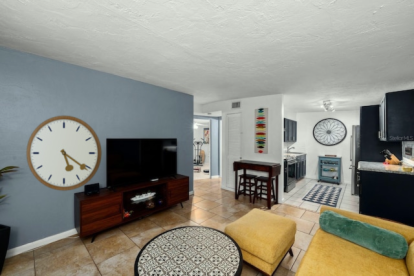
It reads **5:21**
